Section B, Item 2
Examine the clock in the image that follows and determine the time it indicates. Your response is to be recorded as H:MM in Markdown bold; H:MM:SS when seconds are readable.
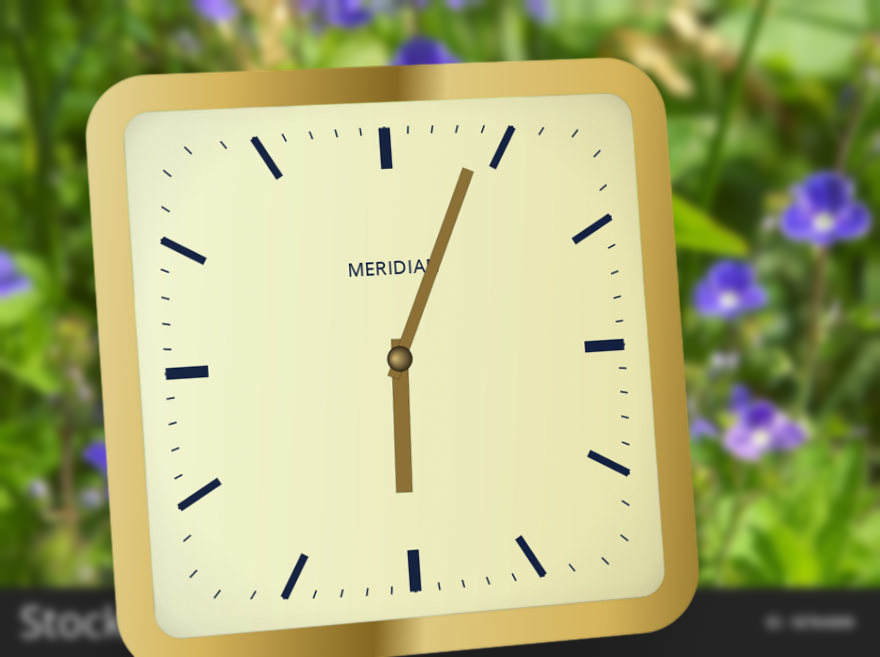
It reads **6:04**
